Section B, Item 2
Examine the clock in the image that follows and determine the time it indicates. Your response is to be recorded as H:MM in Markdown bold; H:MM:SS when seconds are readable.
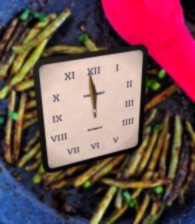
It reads **11:59**
